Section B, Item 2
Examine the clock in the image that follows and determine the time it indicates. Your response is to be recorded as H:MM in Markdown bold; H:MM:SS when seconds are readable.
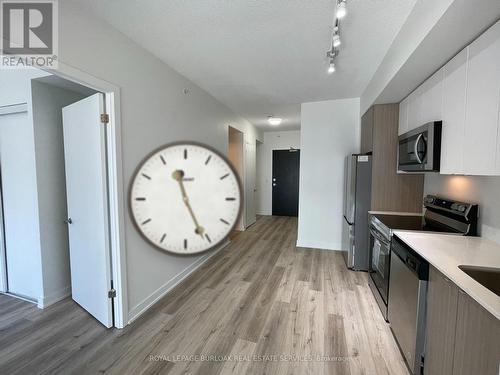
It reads **11:26**
